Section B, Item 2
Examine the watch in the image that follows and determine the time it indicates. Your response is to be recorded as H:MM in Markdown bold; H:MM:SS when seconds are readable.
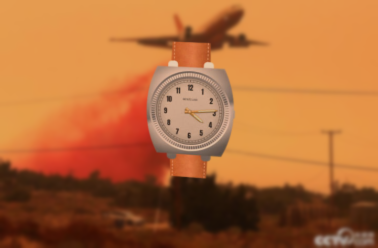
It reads **4:14**
